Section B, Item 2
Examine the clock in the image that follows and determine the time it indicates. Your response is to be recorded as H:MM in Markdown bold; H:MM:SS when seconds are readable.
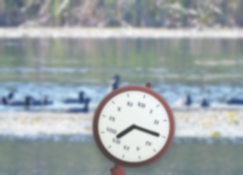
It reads **7:15**
